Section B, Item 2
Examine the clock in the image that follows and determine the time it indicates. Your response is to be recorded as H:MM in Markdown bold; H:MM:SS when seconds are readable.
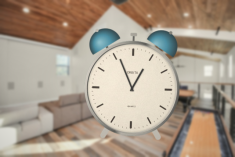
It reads **12:56**
